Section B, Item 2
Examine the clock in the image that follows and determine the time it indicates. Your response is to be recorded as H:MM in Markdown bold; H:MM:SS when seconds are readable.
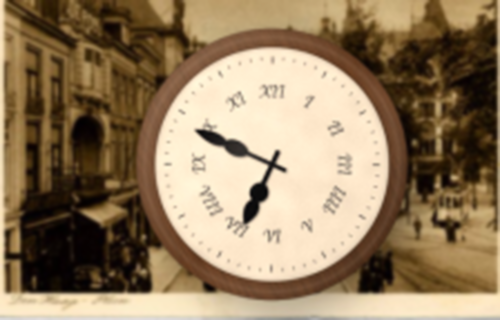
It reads **6:49**
